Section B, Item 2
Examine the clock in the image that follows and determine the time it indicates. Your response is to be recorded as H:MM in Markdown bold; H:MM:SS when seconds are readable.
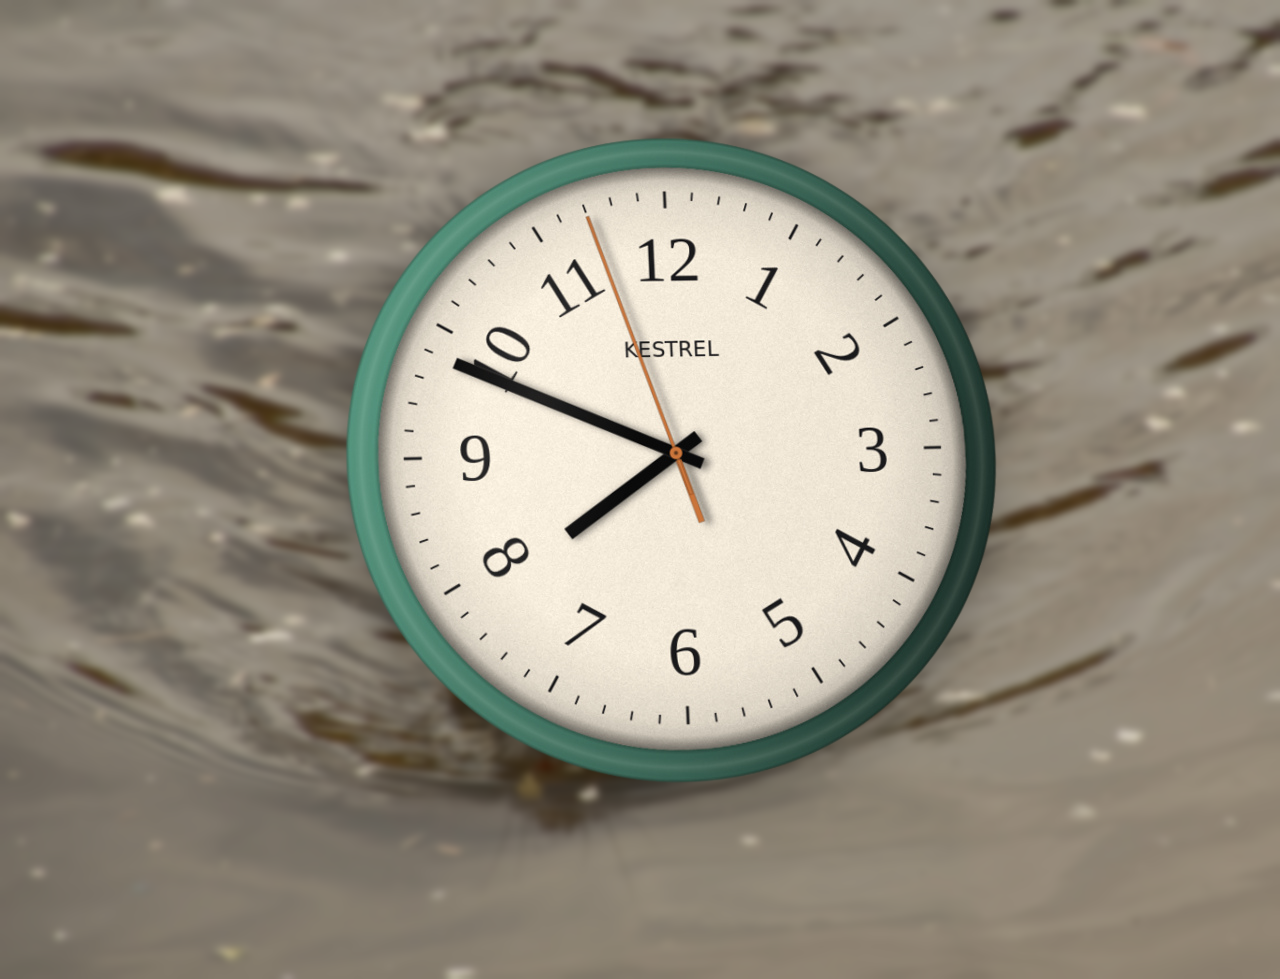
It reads **7:48:57**
